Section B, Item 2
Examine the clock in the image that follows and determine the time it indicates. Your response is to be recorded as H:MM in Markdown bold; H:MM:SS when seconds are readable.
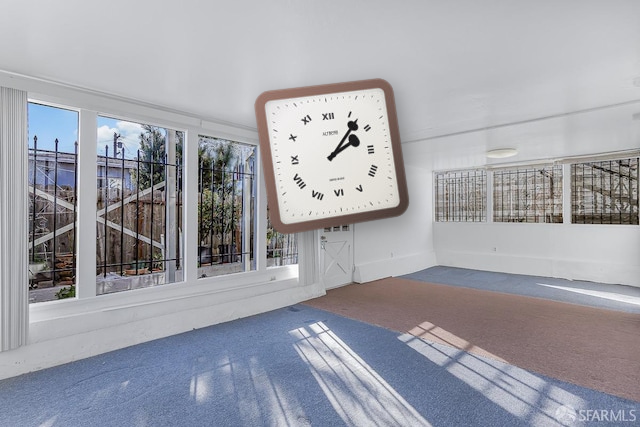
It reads **2:07**
